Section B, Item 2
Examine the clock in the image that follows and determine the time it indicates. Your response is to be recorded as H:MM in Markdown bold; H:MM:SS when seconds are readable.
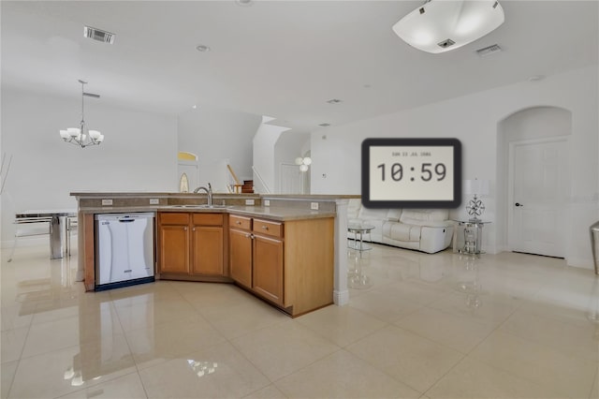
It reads **10:59**
